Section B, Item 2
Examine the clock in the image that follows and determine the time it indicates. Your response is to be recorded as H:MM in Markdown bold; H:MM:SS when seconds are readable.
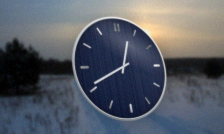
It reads **12:41**
